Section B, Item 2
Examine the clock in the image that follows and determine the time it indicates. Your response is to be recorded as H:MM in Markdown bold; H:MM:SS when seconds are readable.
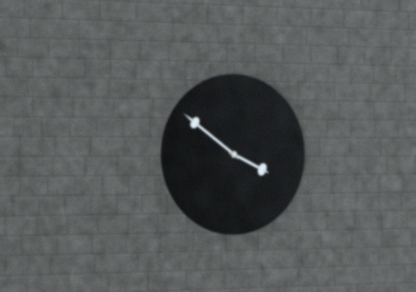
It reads **3:51**
